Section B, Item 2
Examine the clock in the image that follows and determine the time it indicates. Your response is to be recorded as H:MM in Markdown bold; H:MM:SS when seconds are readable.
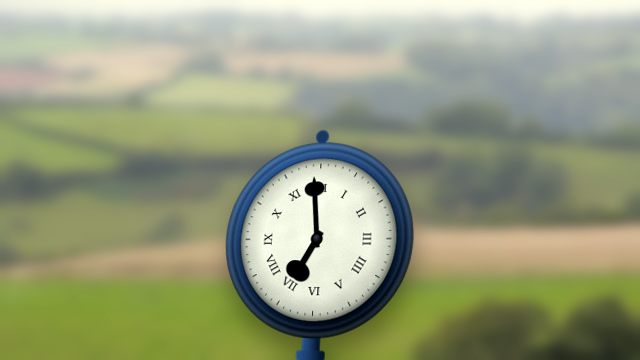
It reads **6:59**
